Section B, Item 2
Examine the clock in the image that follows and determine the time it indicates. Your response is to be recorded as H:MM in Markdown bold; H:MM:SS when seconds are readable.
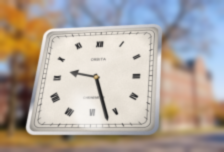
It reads **9:27**
